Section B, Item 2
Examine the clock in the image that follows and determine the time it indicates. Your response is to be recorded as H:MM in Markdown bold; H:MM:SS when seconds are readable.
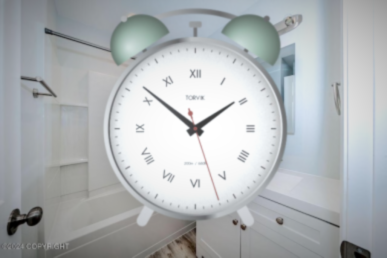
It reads **1:51:27**
